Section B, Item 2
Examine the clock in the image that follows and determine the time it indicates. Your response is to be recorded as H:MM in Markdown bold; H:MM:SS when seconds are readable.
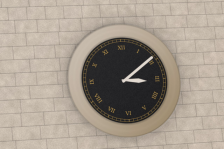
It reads **3:09**
